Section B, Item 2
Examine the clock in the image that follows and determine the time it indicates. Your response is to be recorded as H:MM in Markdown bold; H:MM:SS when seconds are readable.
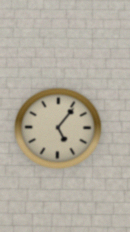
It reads **5:06**
